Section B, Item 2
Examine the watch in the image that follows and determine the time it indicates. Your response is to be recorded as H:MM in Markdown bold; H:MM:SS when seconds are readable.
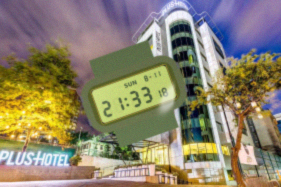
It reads **21:33:18**
